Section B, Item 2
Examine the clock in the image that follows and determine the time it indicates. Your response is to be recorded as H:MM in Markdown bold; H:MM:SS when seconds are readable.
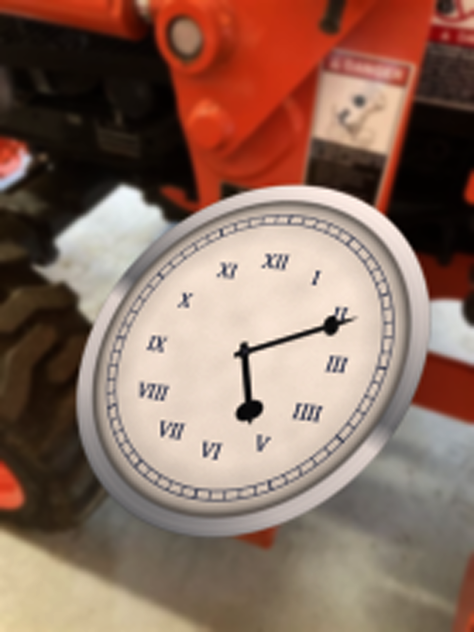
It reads **5:11**
